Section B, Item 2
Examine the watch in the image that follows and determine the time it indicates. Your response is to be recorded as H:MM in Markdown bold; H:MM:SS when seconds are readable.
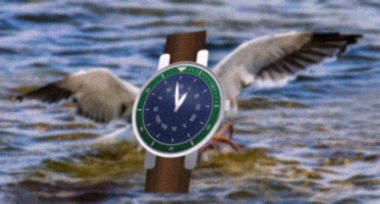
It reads **12:59**
